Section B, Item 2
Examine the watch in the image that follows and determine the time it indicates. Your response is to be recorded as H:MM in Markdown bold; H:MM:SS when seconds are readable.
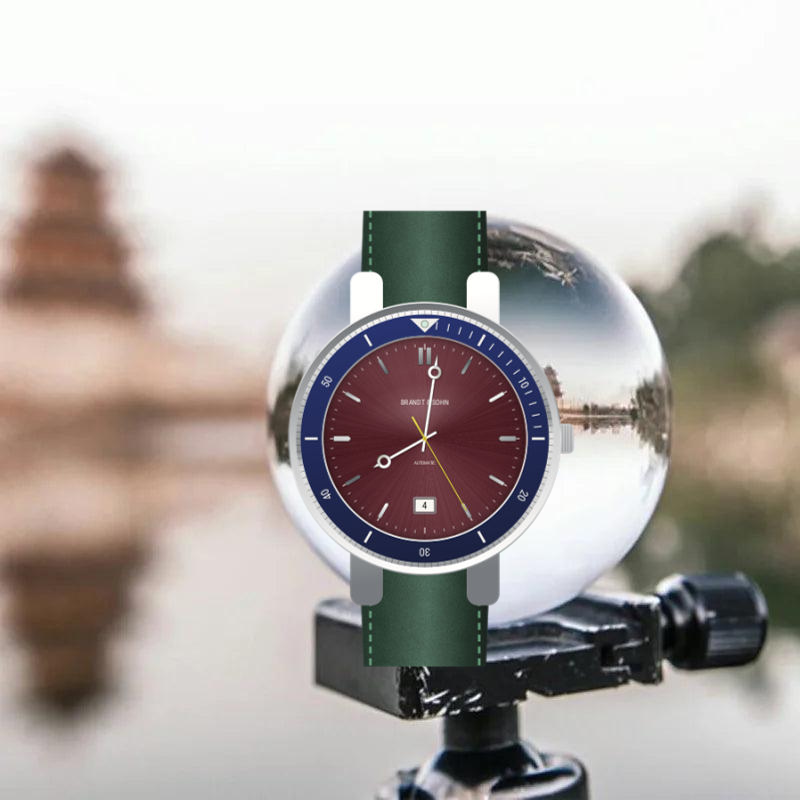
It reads **8:01:25**
